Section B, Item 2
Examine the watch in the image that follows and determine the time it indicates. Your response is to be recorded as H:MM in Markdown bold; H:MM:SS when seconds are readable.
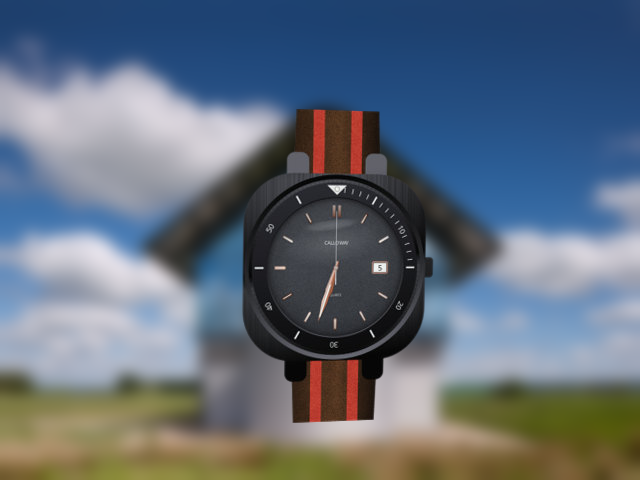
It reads **6:33:00**
